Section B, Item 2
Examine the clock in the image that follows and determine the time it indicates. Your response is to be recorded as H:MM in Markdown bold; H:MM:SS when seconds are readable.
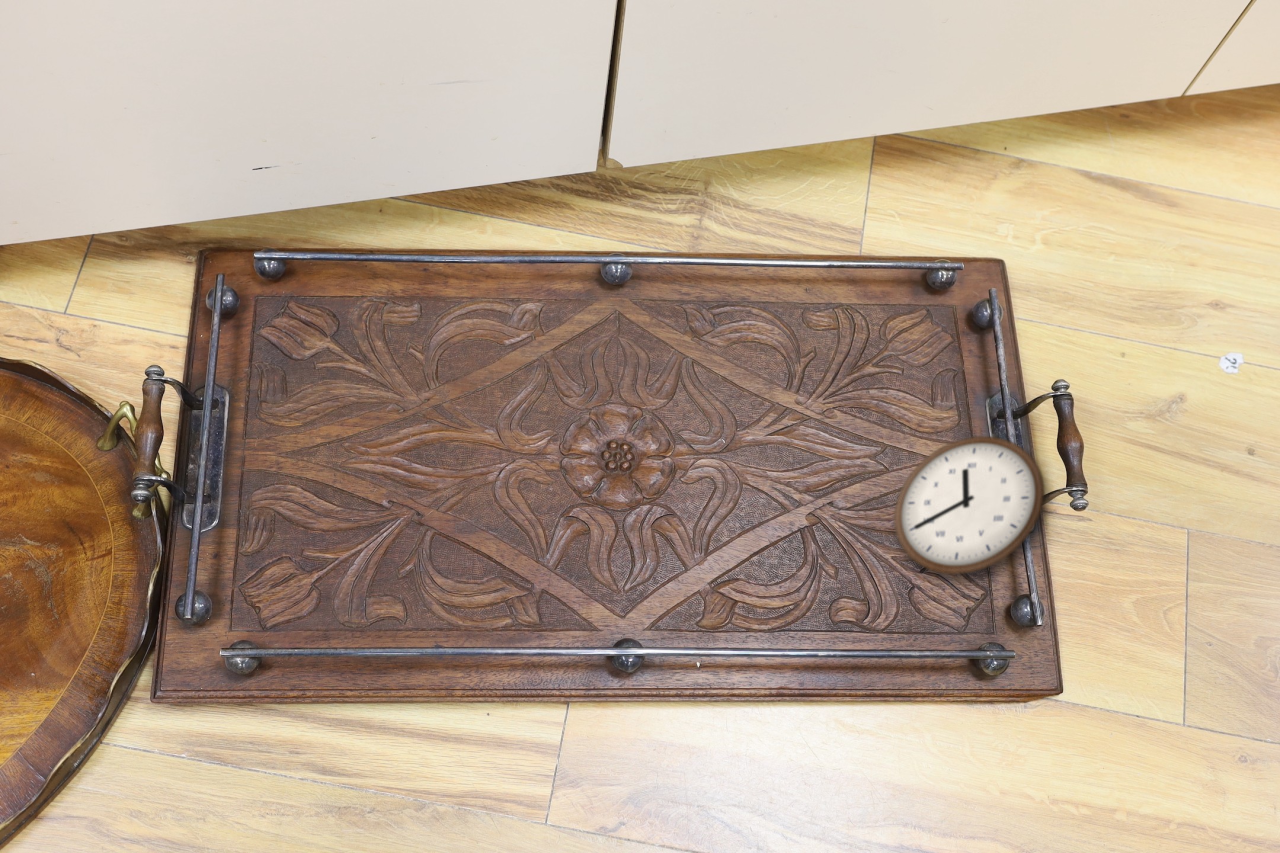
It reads **11:40**
